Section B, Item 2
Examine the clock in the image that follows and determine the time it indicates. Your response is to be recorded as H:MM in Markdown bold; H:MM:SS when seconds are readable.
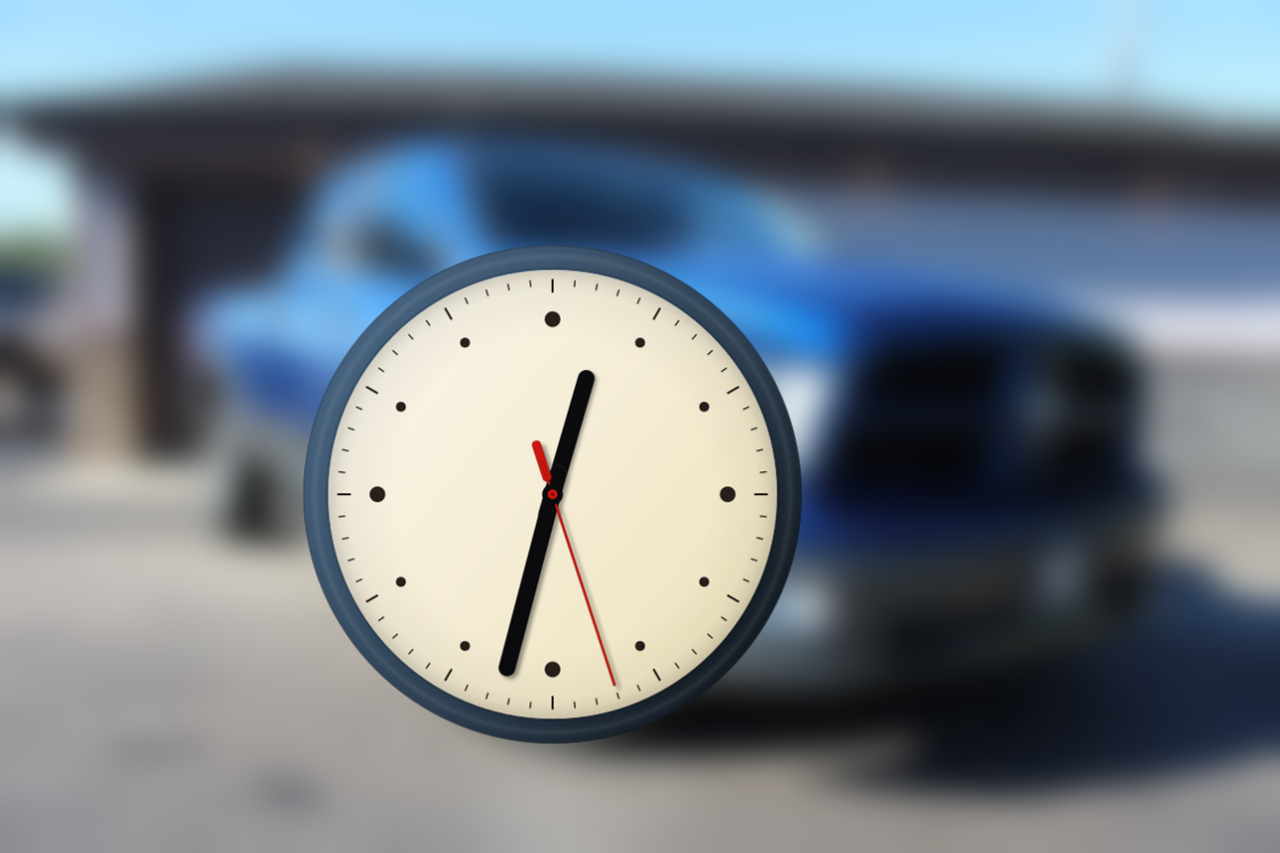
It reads **12:32:27**
